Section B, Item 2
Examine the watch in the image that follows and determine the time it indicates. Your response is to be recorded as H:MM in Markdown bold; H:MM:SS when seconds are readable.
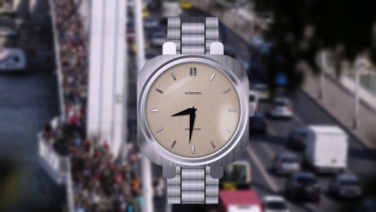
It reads **8:31**
